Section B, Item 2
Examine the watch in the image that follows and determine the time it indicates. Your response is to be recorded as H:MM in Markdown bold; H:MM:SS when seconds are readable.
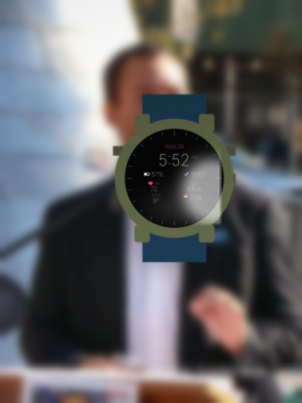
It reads **5:52**
